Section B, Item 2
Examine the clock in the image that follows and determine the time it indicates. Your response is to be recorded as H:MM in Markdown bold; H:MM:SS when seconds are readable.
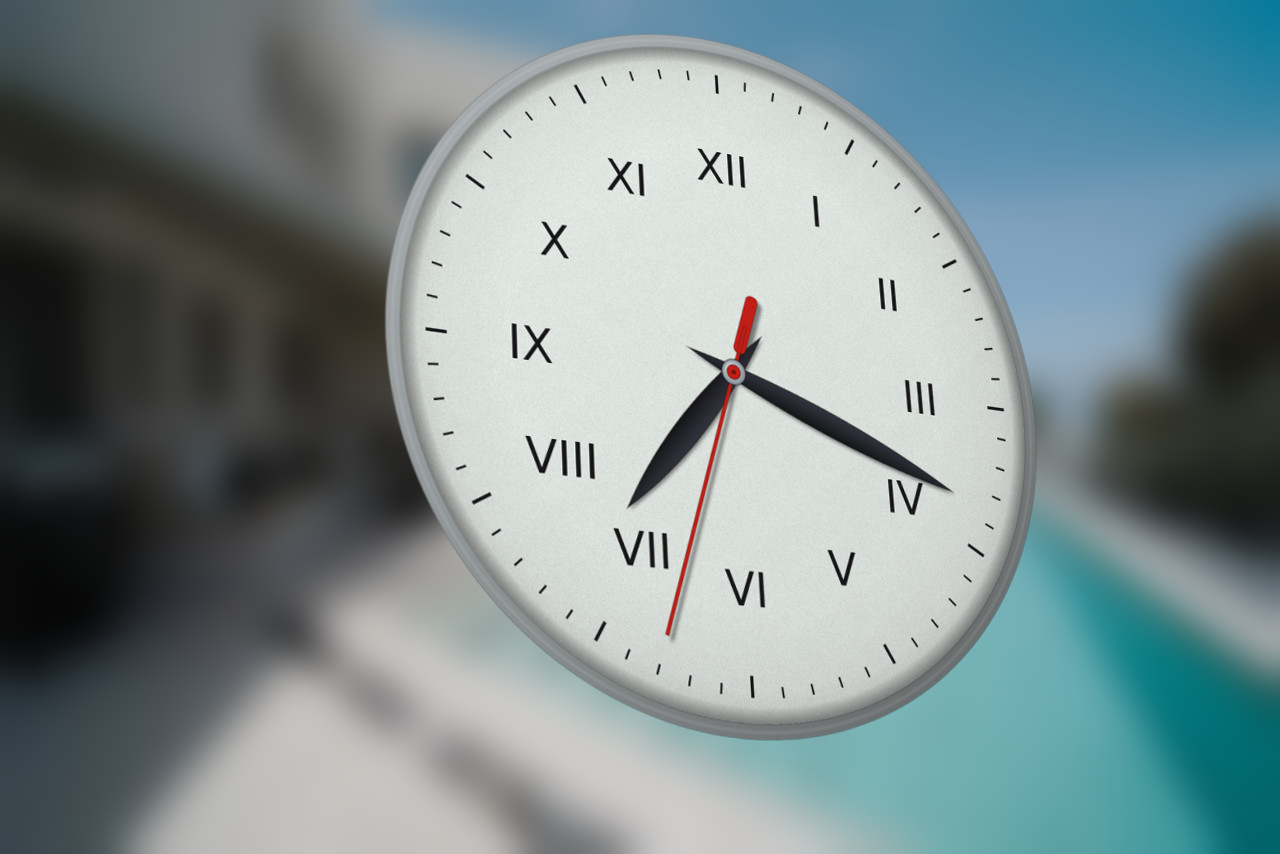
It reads **7:18:33**
